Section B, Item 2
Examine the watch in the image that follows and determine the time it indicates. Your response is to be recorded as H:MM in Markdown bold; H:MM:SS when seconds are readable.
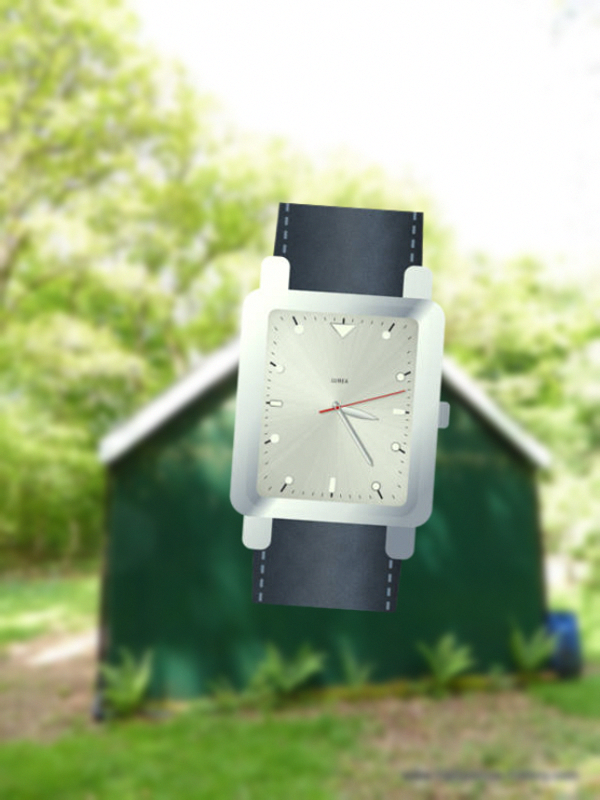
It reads **3:24:12**
